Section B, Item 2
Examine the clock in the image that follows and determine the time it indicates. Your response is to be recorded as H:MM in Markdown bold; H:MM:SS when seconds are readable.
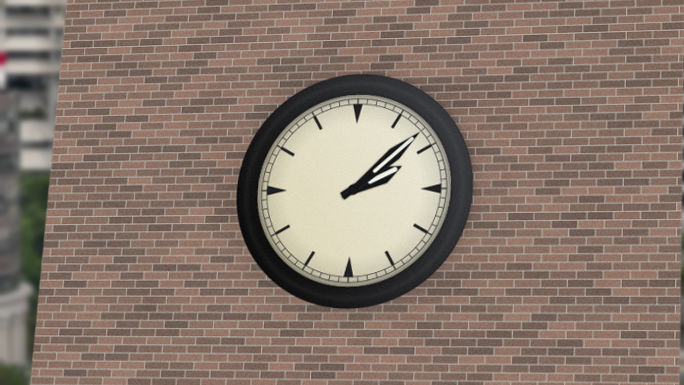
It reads **2:08**
